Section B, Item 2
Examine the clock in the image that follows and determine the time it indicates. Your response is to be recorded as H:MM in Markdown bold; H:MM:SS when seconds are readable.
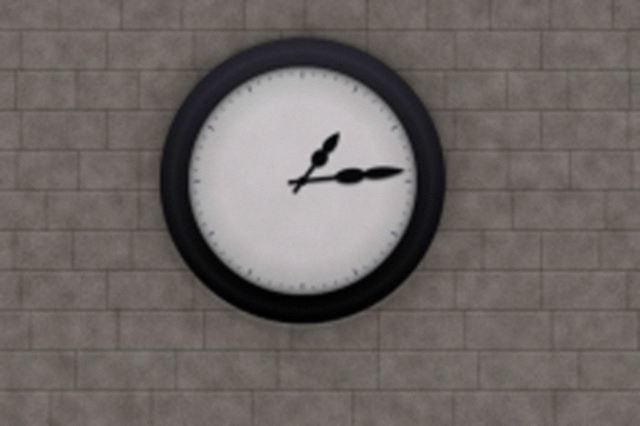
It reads **1:14**
